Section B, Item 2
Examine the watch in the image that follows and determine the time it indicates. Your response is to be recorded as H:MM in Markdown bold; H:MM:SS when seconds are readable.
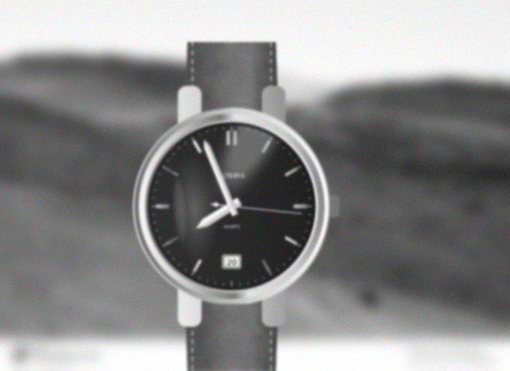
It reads **7:56:16**
